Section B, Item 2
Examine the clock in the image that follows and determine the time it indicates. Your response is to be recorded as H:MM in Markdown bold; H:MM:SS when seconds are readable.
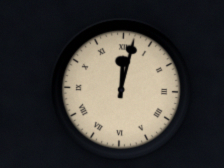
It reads **12:02**
